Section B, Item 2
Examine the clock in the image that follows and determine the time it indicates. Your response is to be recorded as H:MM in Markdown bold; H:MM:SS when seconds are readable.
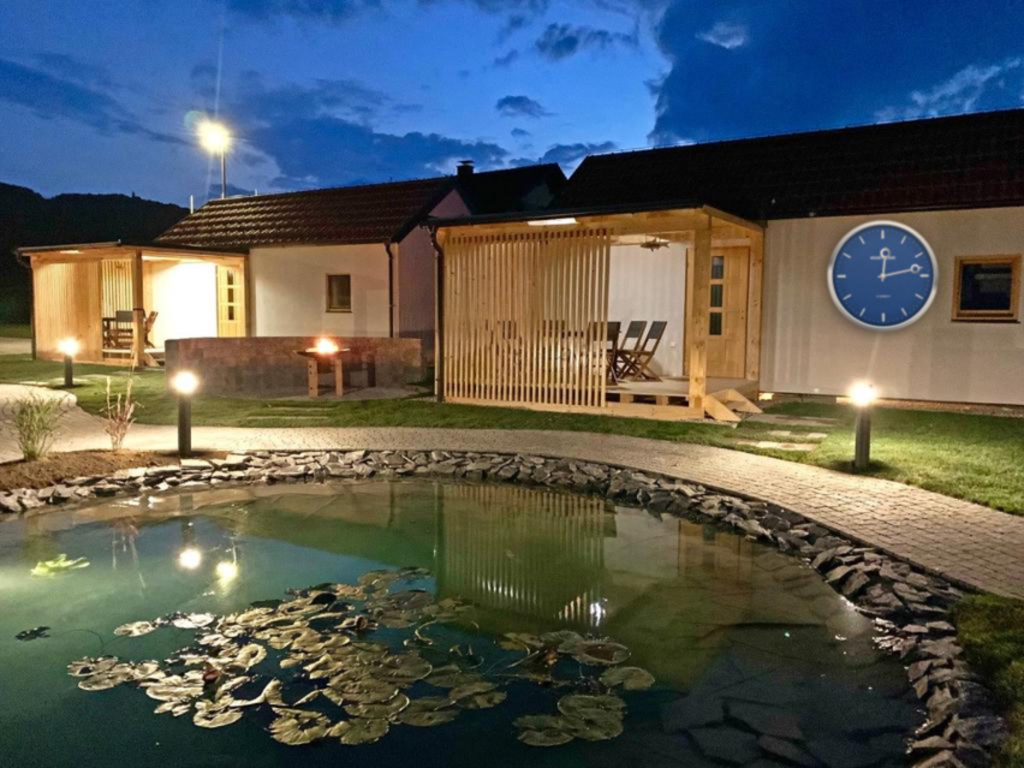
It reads **12:13**
